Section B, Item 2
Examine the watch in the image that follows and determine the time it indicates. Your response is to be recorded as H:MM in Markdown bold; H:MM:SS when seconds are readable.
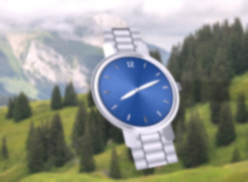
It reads **8:12**
